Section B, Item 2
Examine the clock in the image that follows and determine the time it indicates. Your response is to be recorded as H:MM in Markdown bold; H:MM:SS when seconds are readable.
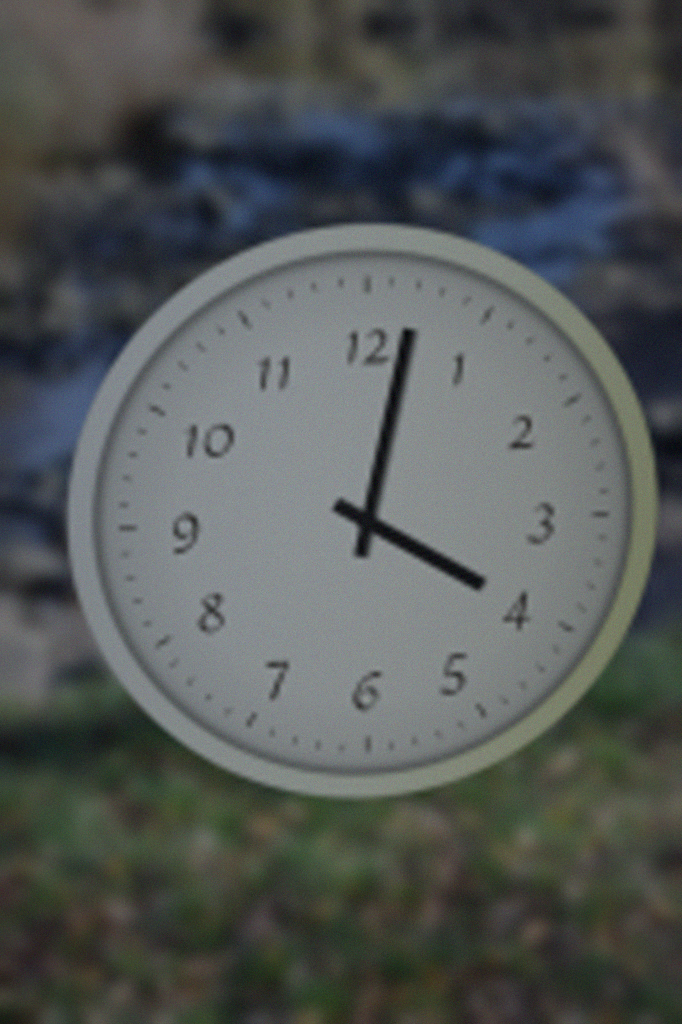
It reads **4:02**
